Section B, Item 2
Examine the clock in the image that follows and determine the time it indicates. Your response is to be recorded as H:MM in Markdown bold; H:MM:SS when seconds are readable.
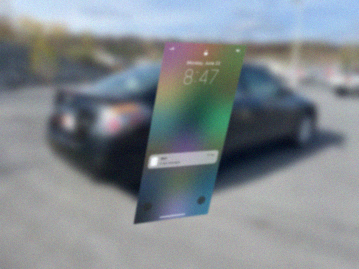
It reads **8:47**
